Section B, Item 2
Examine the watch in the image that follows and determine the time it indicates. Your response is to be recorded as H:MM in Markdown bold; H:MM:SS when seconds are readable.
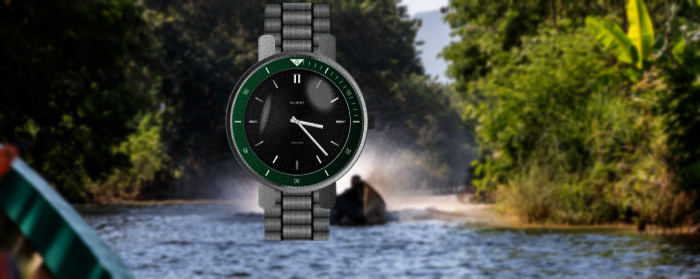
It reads **3:23**
